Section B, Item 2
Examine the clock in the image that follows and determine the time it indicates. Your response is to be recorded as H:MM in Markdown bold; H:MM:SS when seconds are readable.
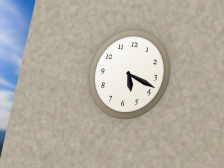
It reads **5:18**
